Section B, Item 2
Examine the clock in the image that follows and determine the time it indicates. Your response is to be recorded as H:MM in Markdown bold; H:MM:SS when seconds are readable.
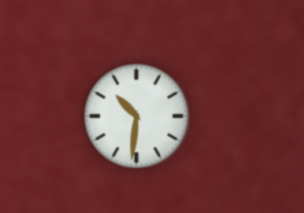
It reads **10:31**
